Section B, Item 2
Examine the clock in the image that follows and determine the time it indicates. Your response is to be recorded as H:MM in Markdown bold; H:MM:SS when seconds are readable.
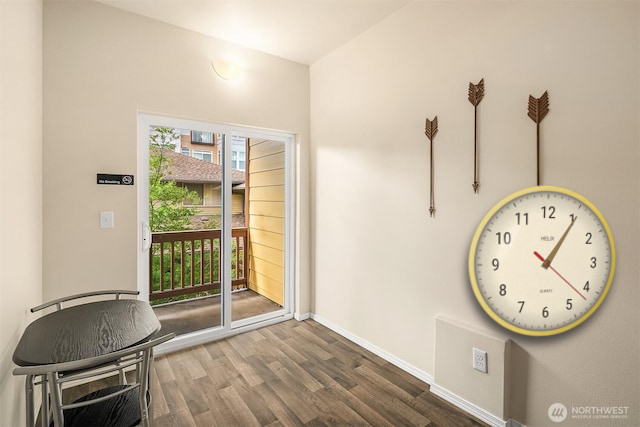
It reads **1:05:22**
